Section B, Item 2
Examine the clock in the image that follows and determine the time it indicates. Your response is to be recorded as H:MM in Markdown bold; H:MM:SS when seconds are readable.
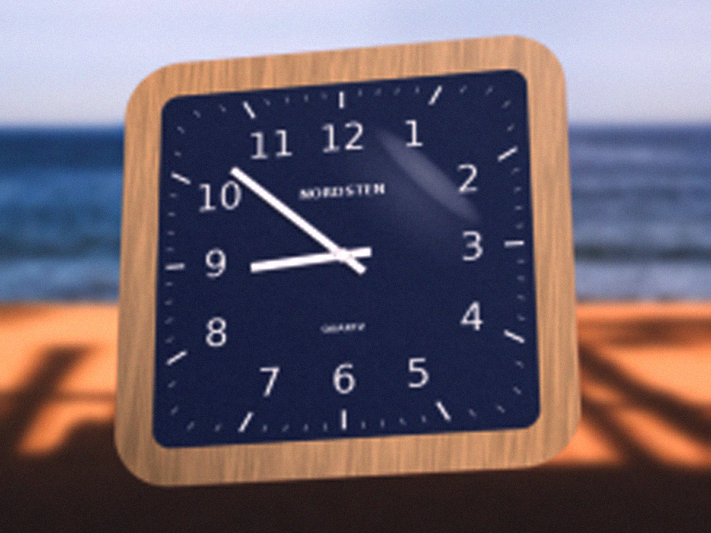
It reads **8:52**
